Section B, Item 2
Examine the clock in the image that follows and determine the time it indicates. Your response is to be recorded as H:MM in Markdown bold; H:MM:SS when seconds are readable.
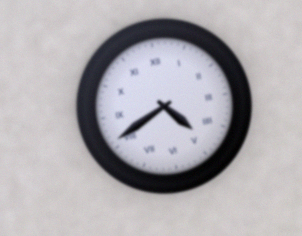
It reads **4:41**
